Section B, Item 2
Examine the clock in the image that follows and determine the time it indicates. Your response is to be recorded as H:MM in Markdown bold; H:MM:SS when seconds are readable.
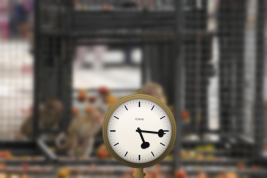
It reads **5:16**
